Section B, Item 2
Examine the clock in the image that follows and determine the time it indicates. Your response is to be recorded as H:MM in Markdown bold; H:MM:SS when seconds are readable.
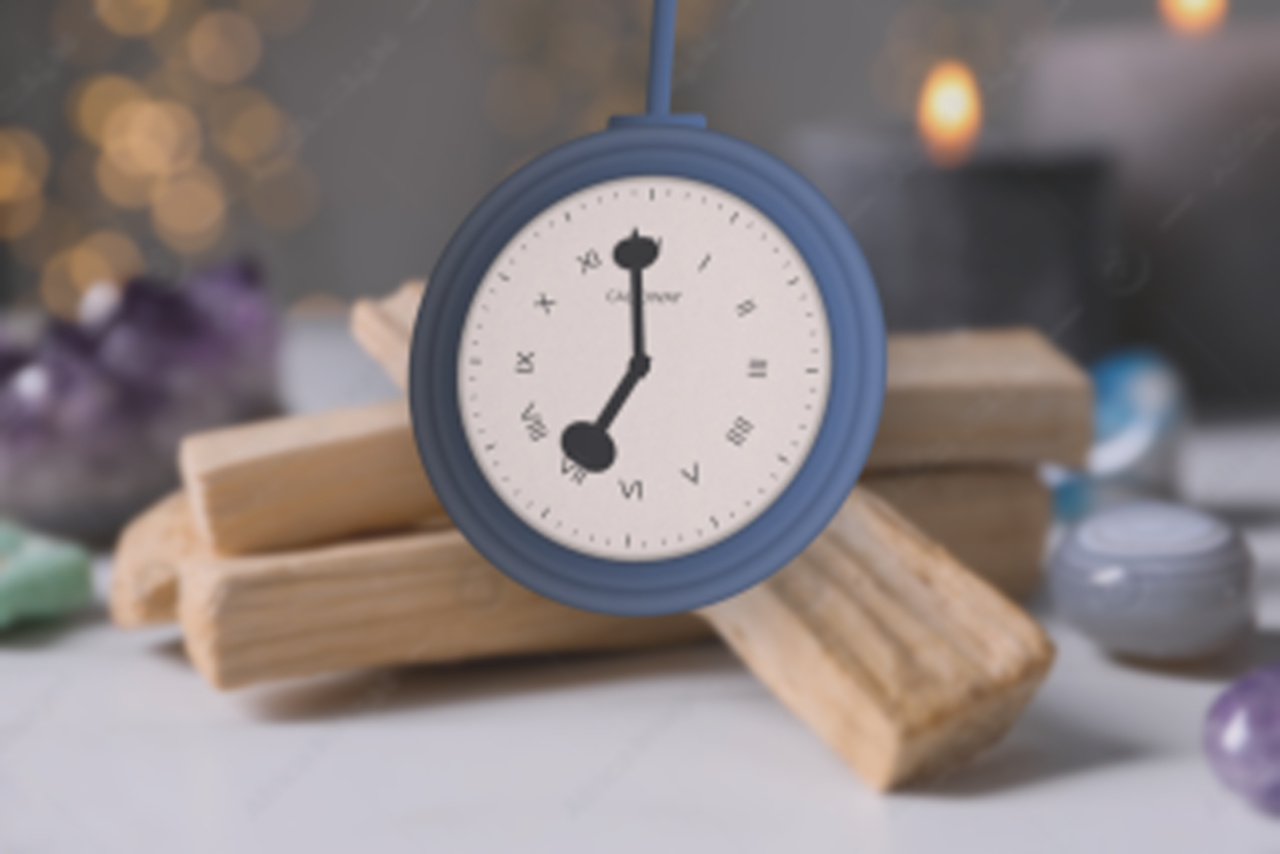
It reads **6:59**
